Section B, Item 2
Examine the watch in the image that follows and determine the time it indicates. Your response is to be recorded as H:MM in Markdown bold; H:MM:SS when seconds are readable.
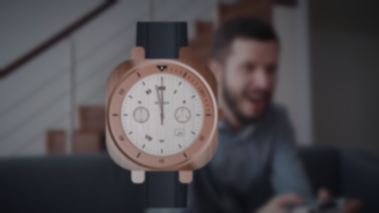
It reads **11:58**
